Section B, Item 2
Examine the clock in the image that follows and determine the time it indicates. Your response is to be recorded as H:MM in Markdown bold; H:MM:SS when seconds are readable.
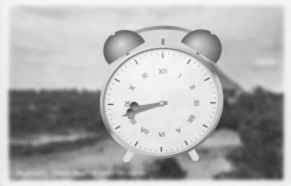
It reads **8:42**
